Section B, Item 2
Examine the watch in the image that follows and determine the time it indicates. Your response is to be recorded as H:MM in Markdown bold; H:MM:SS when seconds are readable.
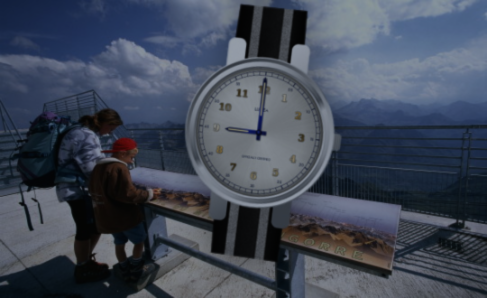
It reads **9:00**
